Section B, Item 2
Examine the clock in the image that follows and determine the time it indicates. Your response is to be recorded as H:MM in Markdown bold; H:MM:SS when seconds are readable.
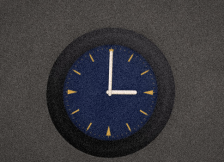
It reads **3:00**
